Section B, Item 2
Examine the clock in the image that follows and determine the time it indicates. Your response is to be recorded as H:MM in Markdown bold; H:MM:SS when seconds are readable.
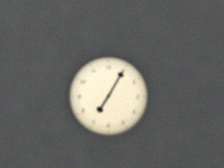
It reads **7:05**
